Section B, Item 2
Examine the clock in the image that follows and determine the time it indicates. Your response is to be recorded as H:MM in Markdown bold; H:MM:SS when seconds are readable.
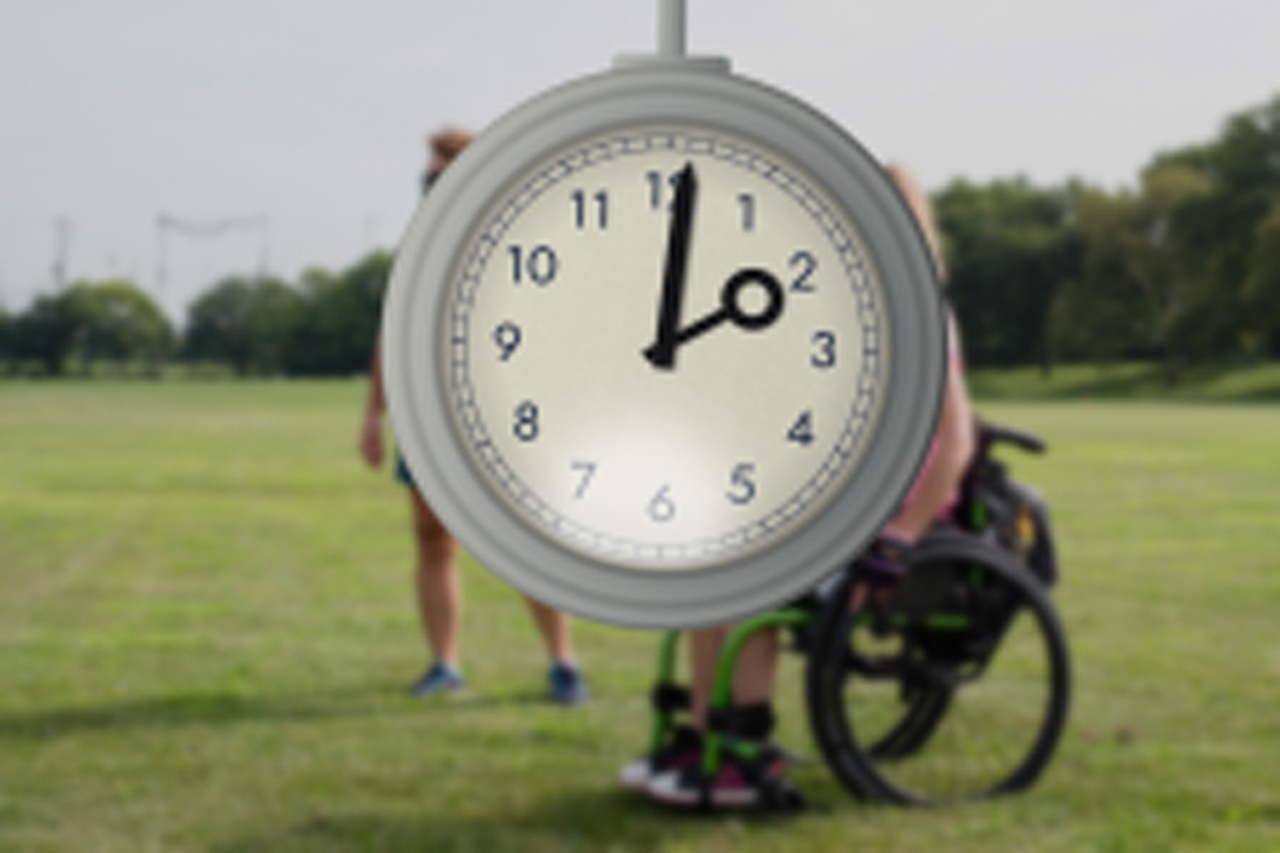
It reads **2:01**
